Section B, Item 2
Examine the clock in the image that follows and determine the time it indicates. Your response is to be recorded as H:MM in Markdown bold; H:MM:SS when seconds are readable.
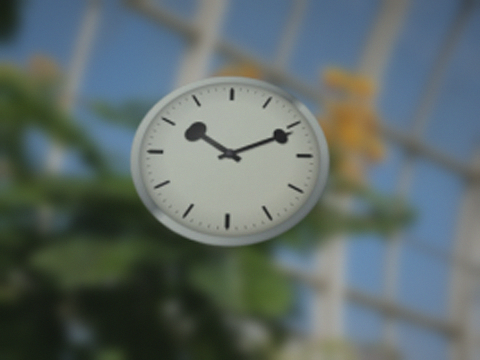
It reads **10:11**
